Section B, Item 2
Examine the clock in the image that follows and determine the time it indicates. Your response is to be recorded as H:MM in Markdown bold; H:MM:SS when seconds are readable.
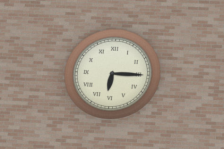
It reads **6:15**
